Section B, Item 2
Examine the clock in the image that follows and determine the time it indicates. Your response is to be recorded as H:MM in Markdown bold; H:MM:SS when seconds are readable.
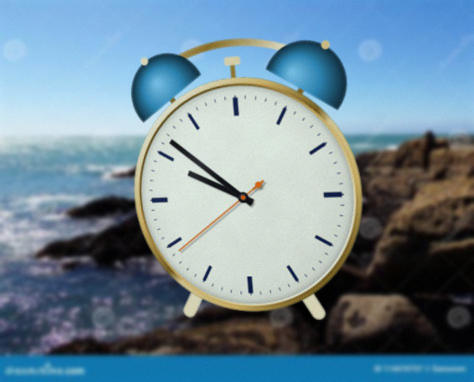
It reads **9:51:39**
